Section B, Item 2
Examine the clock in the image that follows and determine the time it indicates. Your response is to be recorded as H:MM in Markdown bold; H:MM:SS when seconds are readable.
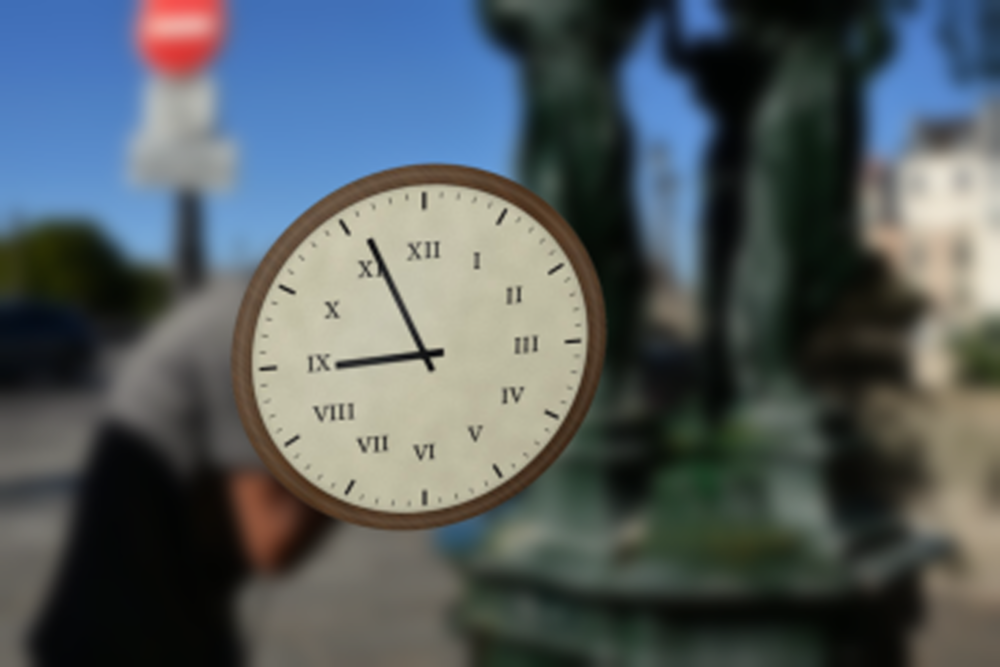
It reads **8:56**
